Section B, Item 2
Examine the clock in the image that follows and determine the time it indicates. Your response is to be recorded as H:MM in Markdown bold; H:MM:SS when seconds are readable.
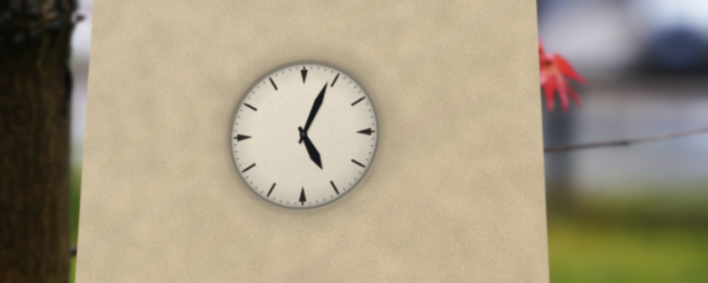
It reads **5:04**
